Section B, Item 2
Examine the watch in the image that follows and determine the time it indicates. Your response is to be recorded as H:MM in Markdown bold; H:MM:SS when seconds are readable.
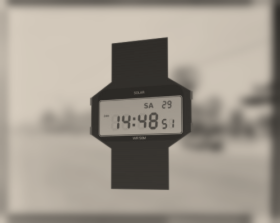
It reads **14:48:51**
